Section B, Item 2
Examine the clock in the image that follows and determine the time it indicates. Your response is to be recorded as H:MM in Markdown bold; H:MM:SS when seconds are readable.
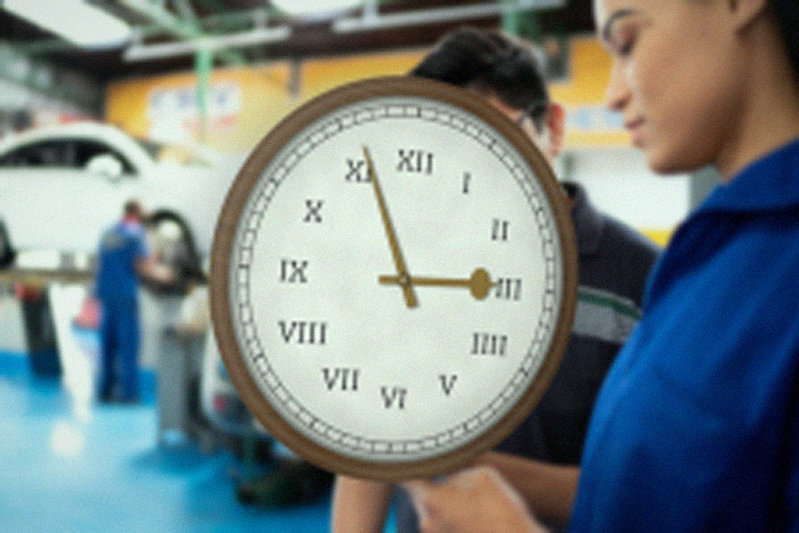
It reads **2:56**
